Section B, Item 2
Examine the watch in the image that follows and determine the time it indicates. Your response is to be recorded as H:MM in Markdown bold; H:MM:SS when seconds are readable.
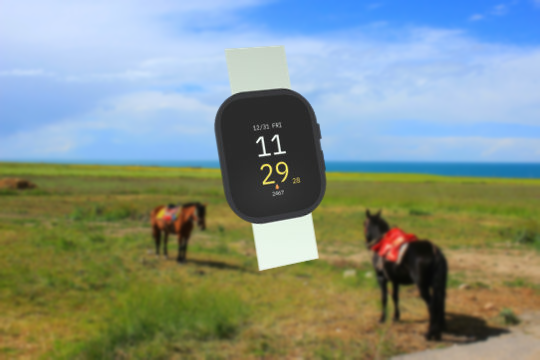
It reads **11:29**
